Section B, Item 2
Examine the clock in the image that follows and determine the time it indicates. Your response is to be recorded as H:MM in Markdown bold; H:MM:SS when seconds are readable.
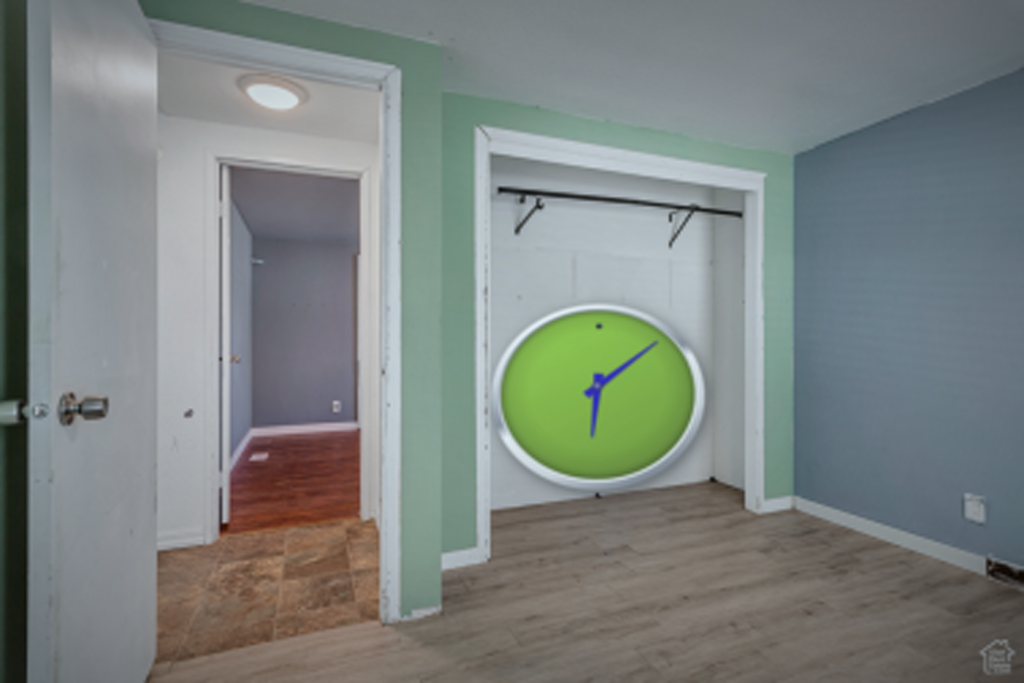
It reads **6:08**
